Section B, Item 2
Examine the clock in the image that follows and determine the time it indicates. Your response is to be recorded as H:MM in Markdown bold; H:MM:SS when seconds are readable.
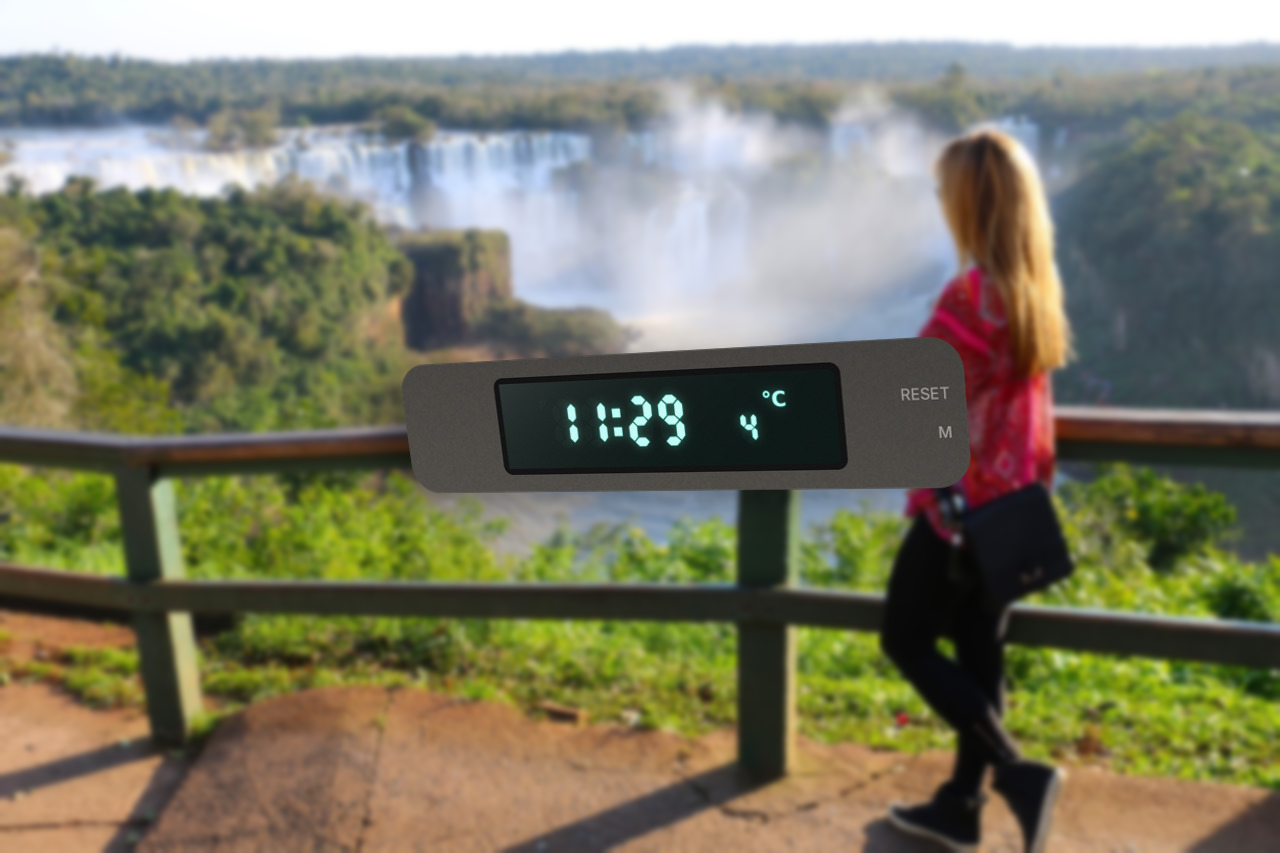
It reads **11:29**
